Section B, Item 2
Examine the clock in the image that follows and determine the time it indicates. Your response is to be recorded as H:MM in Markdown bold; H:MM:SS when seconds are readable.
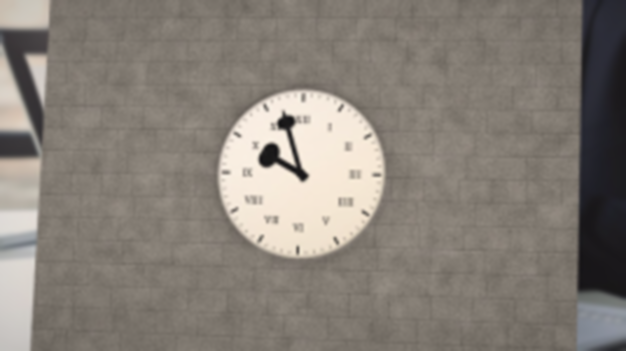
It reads **9:57**
